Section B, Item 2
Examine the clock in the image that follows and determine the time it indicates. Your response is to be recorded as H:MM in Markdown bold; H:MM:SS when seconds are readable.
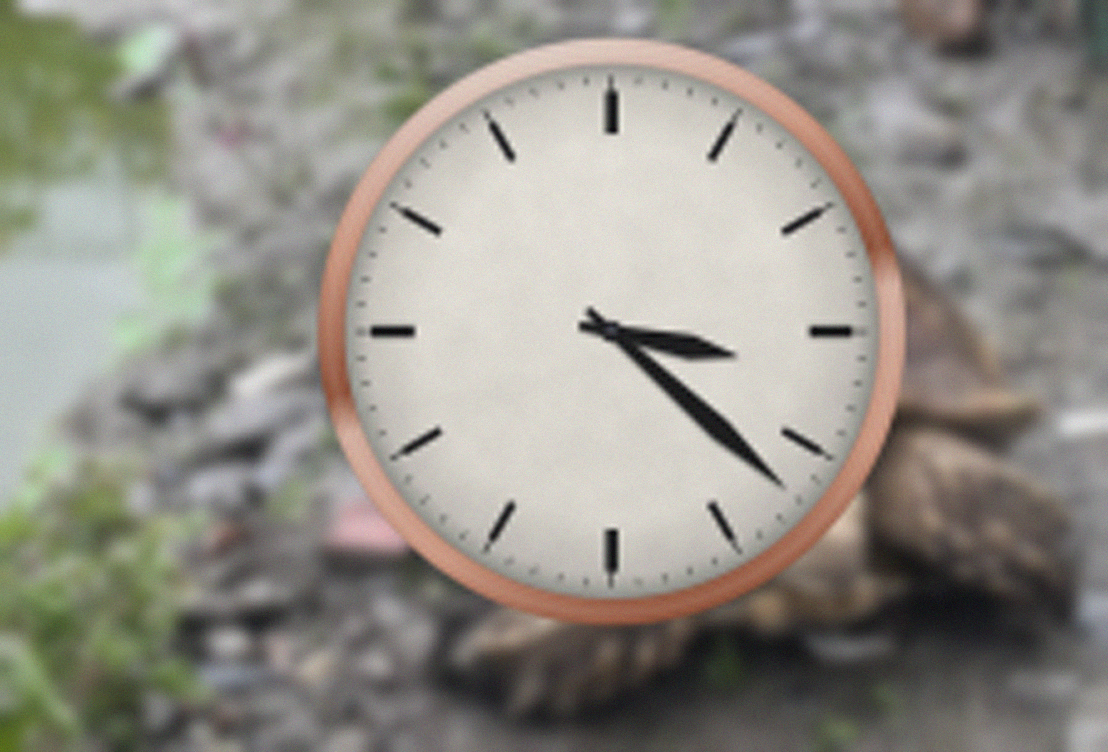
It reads **3:22**
